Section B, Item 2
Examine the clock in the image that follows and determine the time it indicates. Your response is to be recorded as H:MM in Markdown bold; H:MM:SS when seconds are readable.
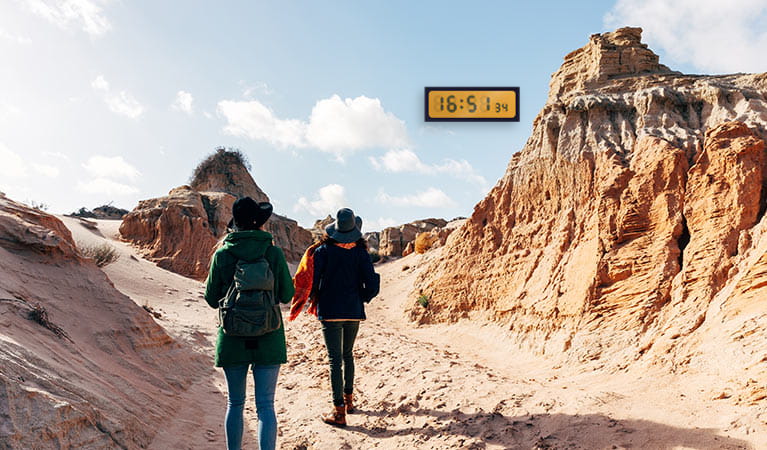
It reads **16:51:34**
